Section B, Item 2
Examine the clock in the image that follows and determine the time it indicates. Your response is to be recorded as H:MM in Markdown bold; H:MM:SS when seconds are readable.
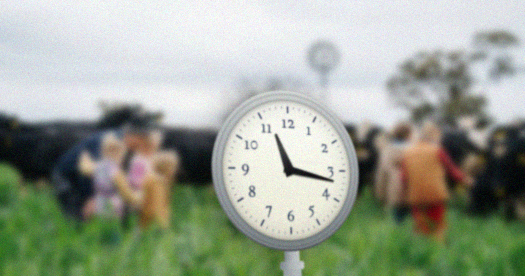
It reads **11:17**
